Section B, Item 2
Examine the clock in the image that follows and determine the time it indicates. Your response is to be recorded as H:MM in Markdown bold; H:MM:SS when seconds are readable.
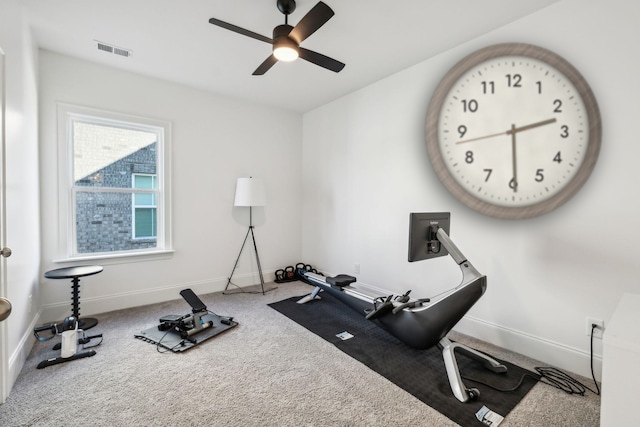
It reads **2:29:43**
